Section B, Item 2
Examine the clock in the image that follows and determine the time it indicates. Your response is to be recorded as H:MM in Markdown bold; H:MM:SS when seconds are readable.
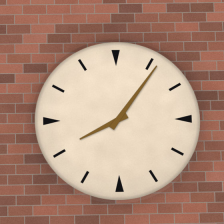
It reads **8:06**
